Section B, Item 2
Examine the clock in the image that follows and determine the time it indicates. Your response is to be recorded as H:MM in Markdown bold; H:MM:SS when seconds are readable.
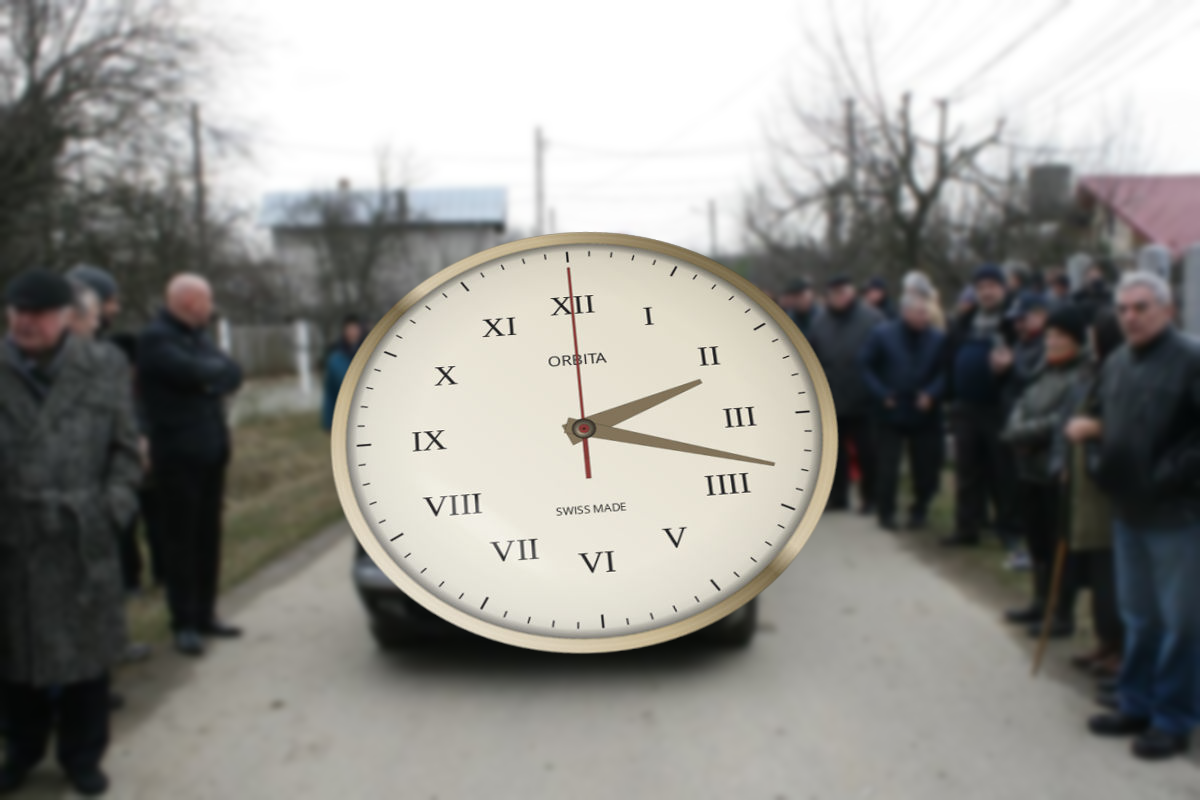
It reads **2:18:00**
